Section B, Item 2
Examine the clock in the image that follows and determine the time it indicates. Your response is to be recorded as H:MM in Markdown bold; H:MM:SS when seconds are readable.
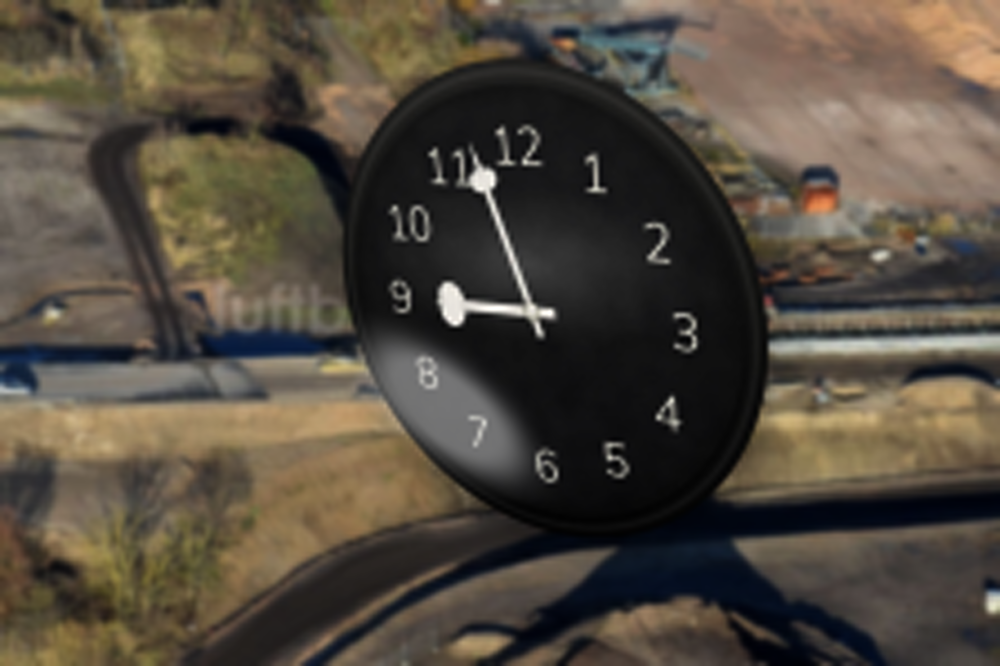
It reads **8:57**
